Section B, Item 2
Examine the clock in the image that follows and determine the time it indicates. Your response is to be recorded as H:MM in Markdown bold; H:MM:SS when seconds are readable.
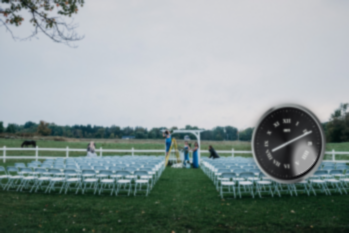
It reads **8:11**
